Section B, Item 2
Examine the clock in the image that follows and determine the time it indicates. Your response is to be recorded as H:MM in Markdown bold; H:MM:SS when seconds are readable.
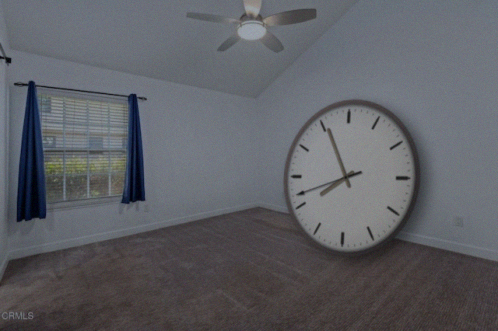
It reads **7:55:42**
